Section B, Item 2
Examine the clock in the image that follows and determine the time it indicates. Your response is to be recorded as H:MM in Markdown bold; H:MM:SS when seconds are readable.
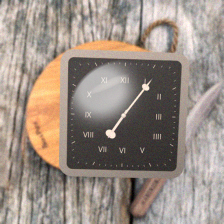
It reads **7:06**
